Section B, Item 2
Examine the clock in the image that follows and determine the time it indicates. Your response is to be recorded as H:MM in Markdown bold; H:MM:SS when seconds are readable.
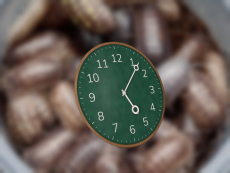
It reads **5:07**
